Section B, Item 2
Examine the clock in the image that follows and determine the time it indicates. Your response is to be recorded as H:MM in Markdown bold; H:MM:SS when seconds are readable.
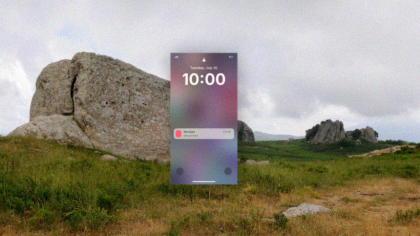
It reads **10:00**
